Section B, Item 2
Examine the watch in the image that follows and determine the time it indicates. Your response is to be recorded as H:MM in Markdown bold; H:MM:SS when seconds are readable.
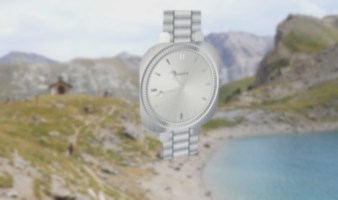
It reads **10:43**
